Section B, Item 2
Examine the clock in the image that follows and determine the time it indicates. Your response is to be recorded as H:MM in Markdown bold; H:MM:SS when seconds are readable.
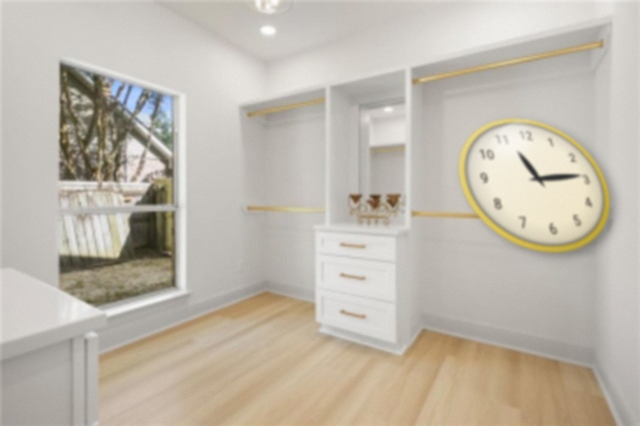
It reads **11:14**
